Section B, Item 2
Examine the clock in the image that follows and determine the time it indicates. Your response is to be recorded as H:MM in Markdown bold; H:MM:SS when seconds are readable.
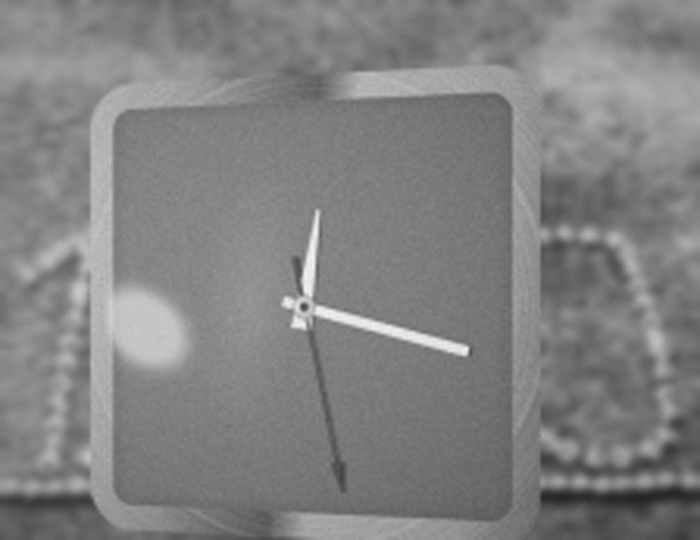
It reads **12:17:28**
